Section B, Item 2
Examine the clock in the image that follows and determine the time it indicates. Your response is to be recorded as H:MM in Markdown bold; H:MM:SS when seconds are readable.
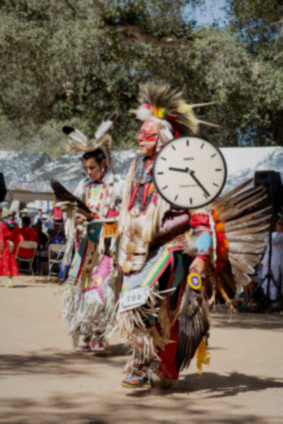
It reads **9:24**
